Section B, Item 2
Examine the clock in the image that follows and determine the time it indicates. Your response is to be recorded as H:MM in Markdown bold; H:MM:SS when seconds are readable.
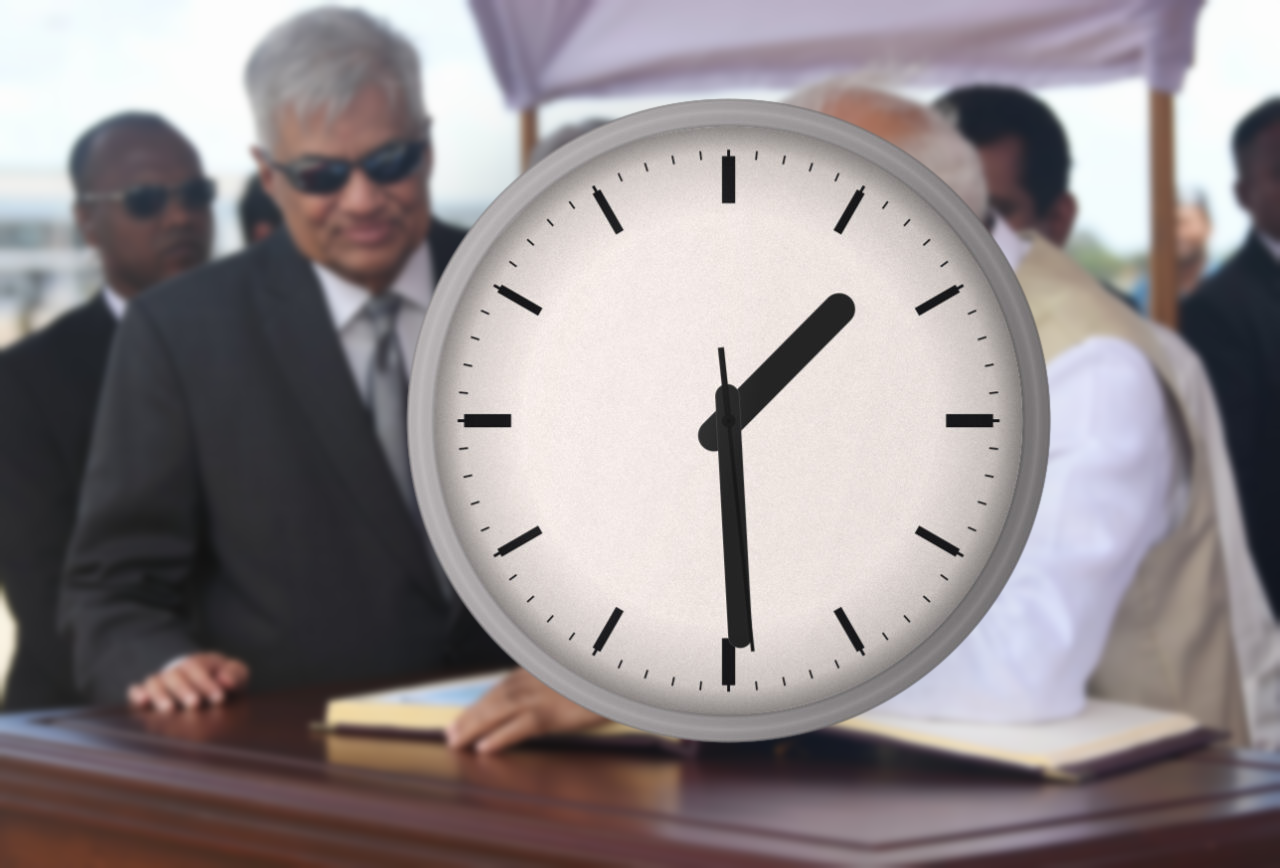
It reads **1:29:29**
